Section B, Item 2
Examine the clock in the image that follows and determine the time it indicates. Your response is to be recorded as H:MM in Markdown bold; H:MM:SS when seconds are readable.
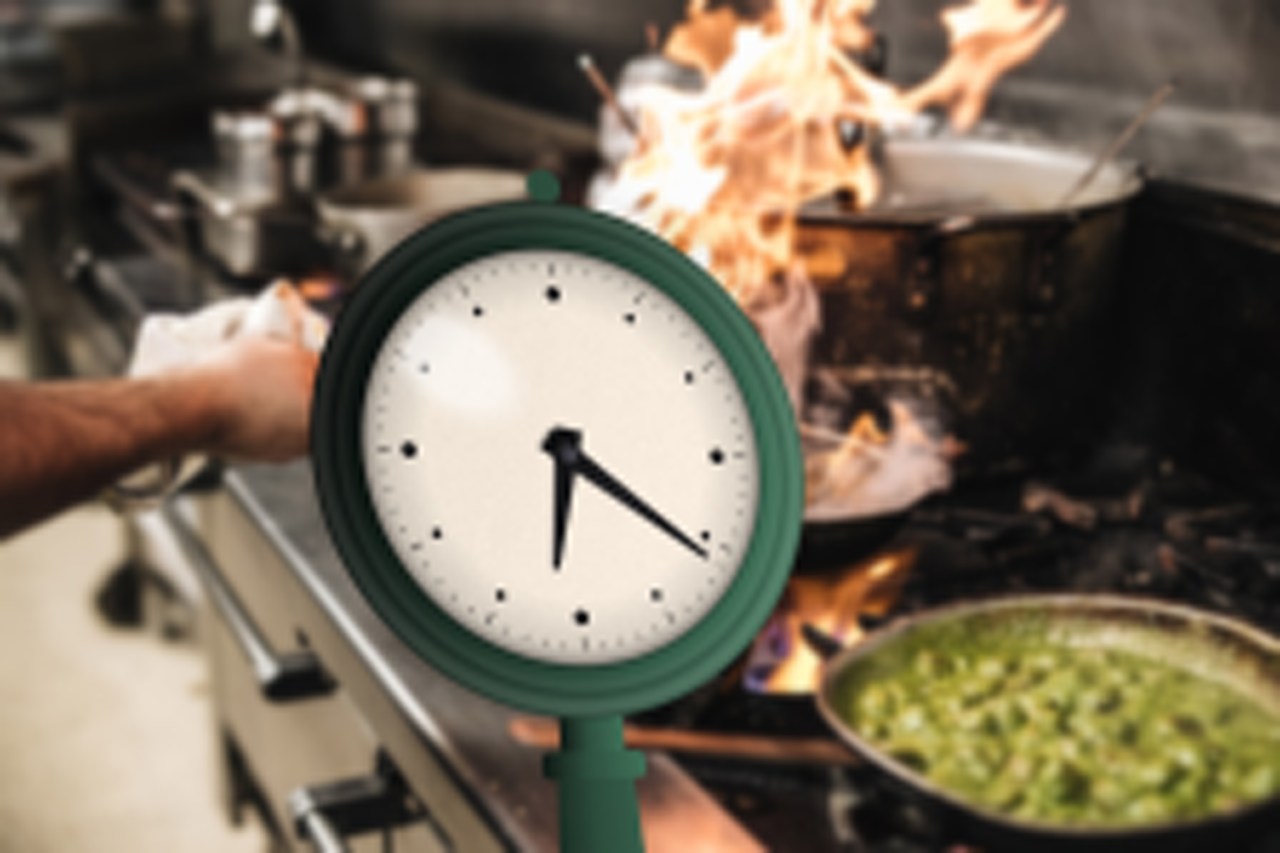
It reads **6:21**
